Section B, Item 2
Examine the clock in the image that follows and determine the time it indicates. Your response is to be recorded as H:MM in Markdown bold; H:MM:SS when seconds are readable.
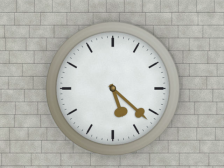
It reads **5:22**
